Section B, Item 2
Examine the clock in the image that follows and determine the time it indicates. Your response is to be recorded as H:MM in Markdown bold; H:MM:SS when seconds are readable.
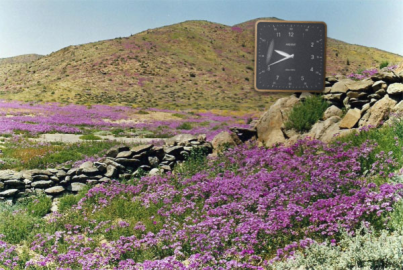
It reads **9:41**
